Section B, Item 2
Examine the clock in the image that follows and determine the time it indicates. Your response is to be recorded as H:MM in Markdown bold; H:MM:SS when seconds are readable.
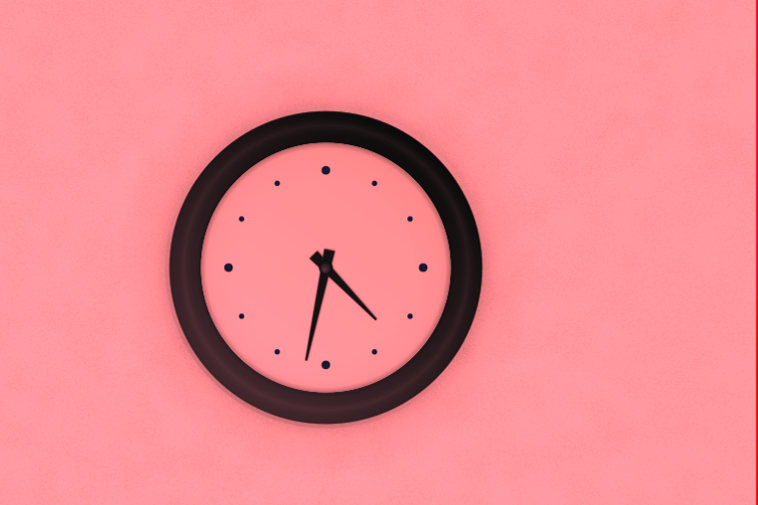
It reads **4:32**
